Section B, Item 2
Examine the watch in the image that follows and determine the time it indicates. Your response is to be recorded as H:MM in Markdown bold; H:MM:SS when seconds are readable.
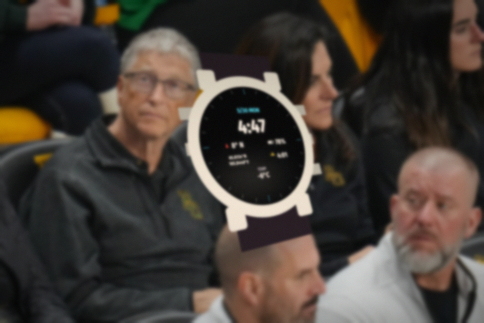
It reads **4:47**
